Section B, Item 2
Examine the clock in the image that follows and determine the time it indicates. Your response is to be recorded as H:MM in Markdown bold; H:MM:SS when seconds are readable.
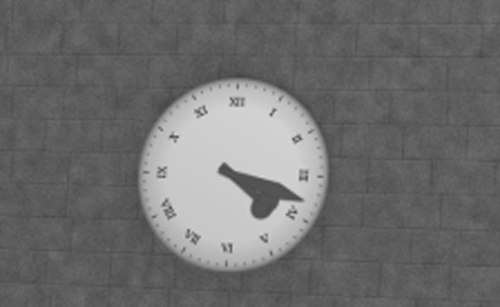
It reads **4:18**
